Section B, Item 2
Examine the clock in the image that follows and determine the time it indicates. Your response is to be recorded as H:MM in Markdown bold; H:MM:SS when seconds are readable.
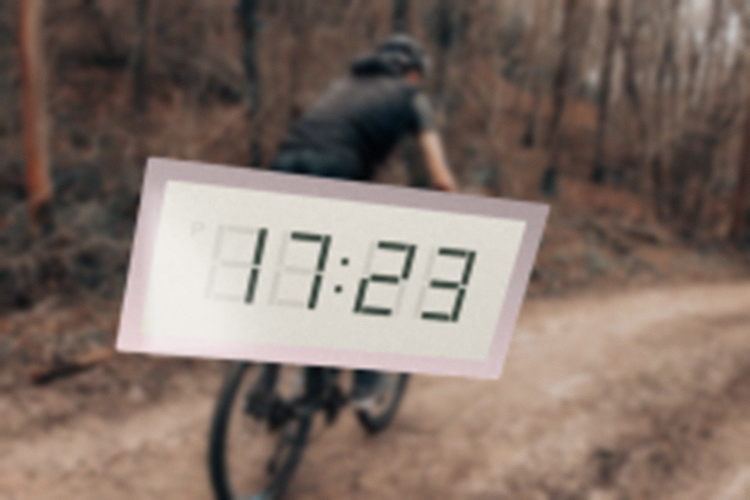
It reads **17:23**
